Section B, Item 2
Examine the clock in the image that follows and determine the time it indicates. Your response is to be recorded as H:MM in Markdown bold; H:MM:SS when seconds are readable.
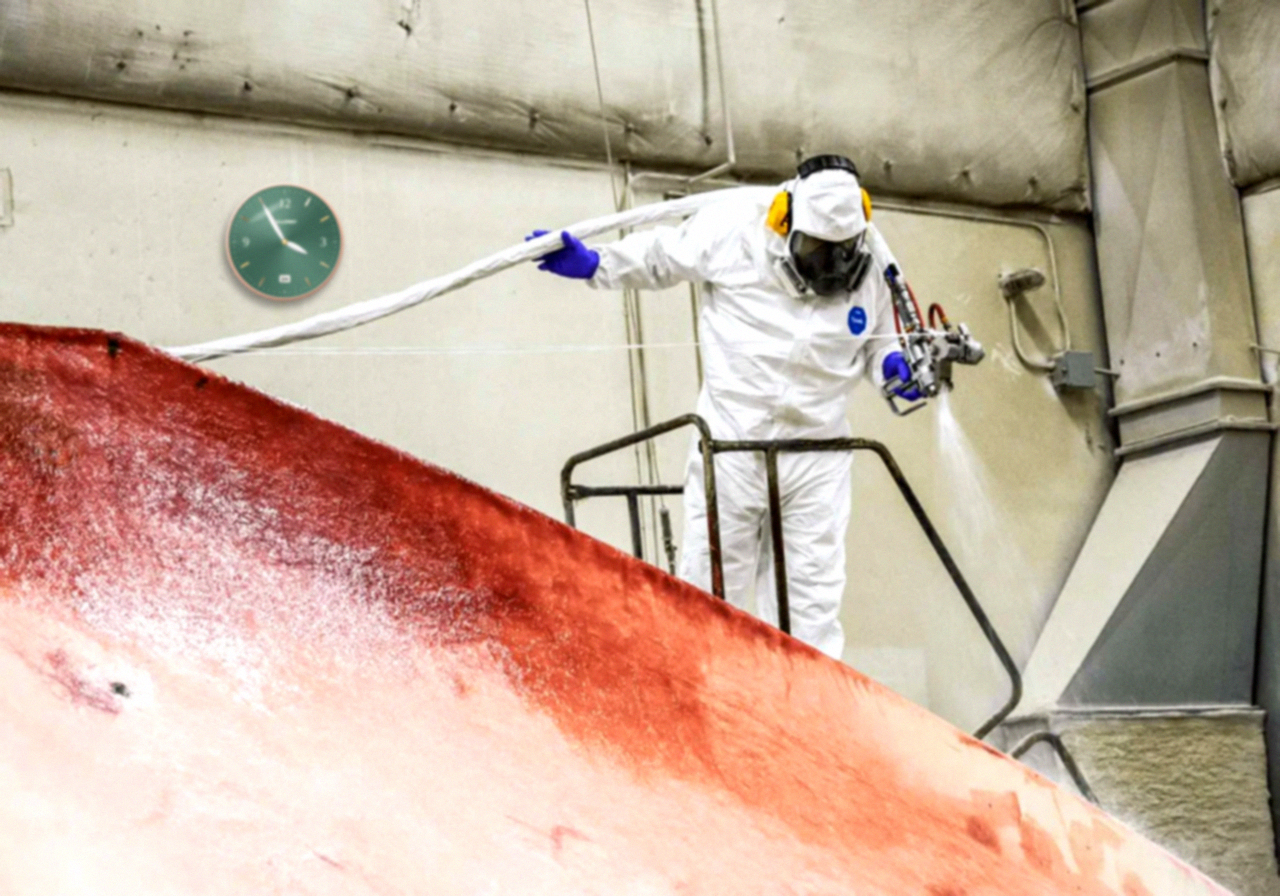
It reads **3:55**
